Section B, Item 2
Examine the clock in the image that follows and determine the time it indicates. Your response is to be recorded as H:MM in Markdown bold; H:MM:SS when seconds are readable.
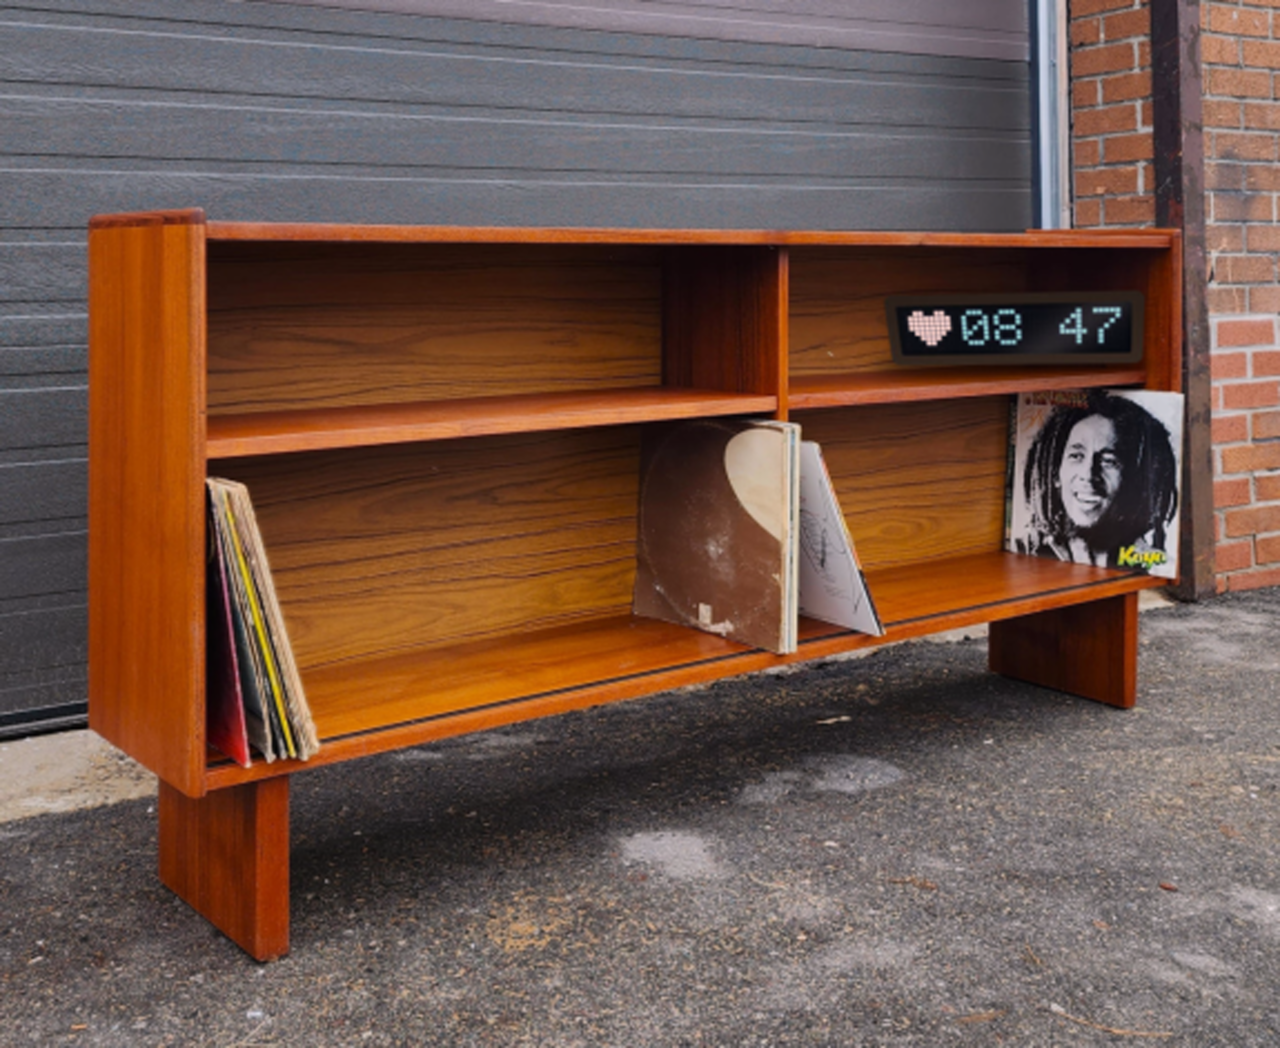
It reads **8:47**
